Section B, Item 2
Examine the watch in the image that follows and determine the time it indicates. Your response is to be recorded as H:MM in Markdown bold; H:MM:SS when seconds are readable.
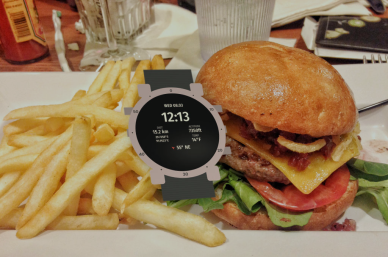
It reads **12:13**
